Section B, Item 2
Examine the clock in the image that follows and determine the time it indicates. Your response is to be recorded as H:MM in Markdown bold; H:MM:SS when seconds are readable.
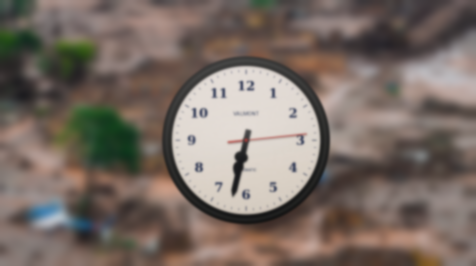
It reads **6:32:14**
